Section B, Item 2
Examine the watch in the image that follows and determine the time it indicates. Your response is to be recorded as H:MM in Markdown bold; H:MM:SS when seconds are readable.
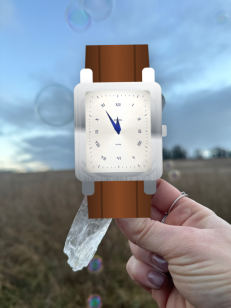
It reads **11:55**
